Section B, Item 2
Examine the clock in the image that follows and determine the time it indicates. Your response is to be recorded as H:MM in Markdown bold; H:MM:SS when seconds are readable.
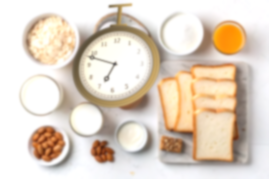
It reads **6:48**
